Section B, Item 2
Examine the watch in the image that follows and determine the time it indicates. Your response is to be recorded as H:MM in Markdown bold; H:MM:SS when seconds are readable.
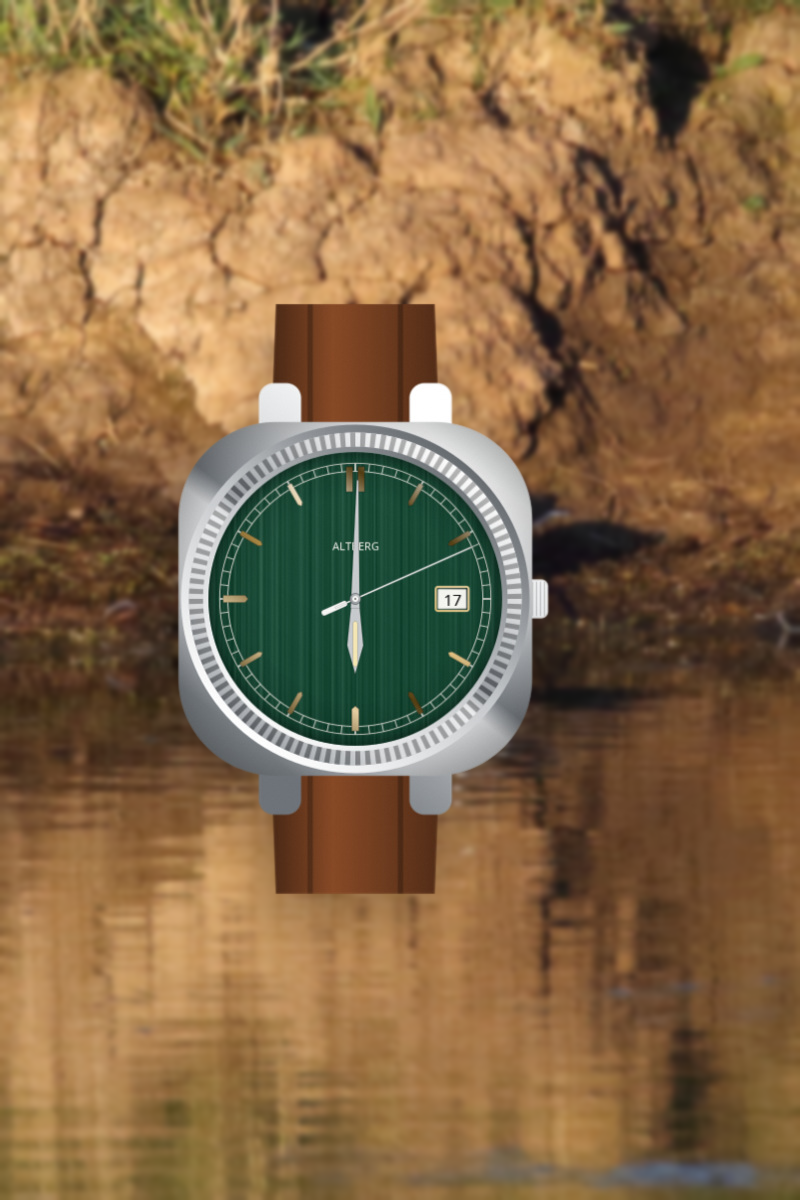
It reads **6:00:11**
